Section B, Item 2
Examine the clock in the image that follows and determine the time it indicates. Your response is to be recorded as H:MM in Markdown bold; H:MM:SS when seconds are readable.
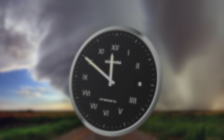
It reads **11:50**
